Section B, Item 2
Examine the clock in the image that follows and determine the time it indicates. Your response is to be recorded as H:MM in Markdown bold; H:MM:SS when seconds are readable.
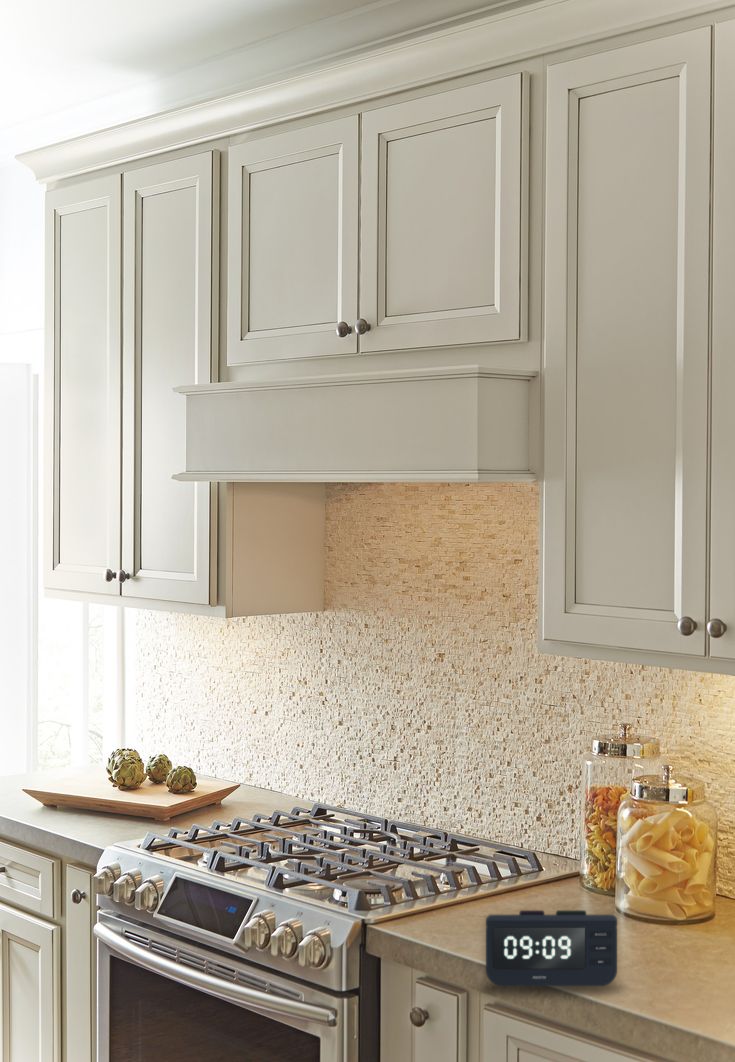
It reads **9:09**
